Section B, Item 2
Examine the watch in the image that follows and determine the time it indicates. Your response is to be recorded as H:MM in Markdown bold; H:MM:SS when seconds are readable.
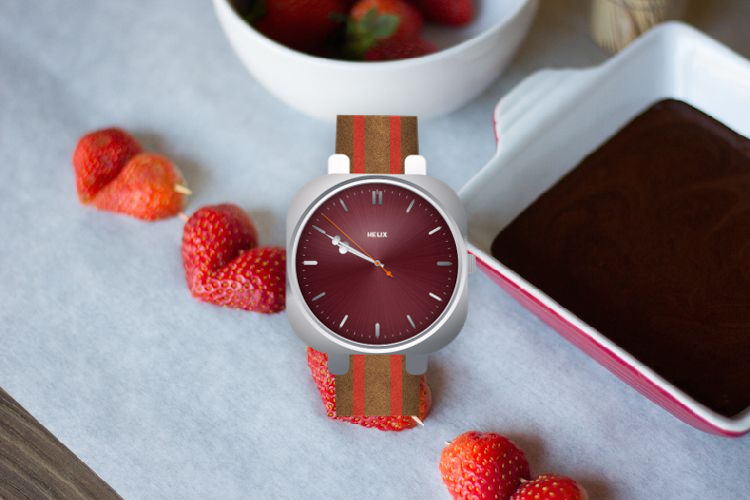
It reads **9:49:52**
